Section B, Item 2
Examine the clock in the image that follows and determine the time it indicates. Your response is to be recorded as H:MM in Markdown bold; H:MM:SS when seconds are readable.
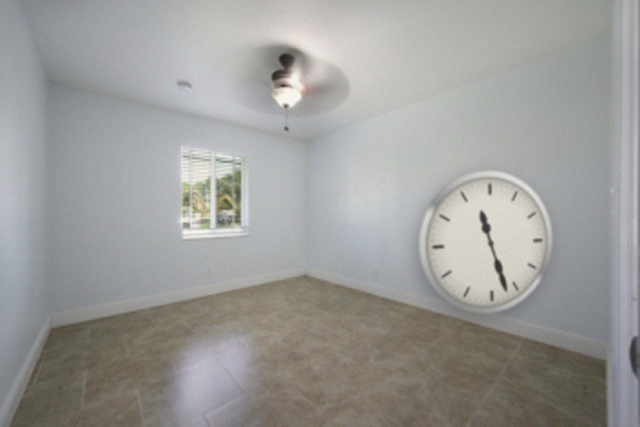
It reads **11:27**
